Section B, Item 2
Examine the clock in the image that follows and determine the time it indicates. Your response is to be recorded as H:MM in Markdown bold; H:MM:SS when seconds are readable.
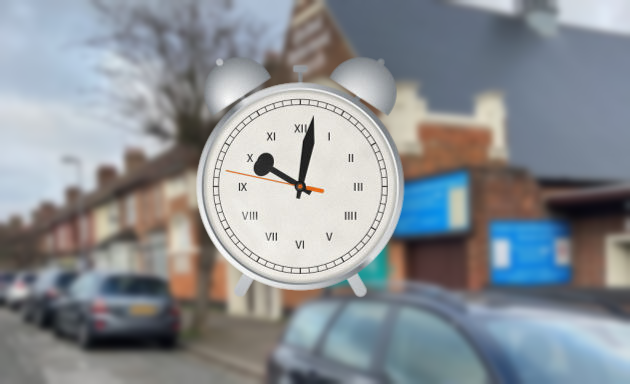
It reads **10:01:47**
